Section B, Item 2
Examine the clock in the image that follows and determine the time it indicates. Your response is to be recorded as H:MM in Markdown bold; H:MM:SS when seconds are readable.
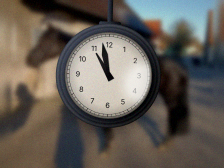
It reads **10:58**
